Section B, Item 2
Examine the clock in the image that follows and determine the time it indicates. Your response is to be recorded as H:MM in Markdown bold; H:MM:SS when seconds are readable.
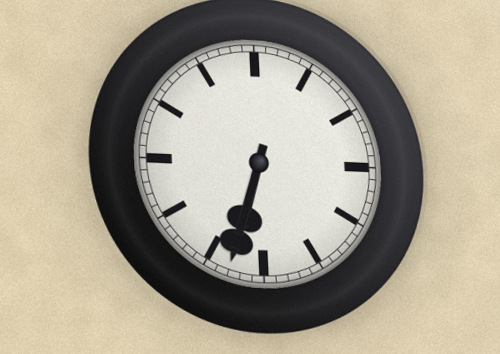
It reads **6:33**
